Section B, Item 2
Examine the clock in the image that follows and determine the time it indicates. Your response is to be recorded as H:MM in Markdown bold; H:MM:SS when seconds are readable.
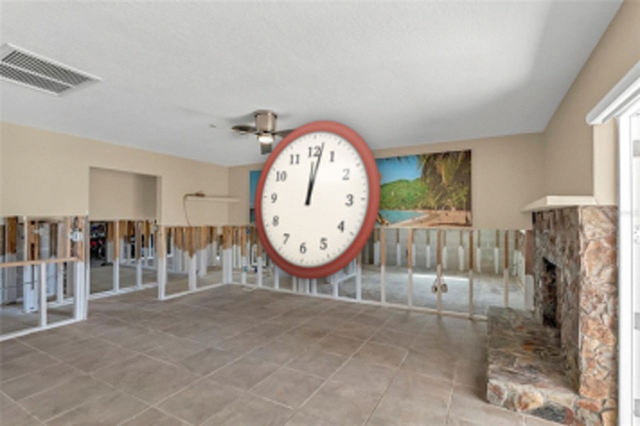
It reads **12:02**
